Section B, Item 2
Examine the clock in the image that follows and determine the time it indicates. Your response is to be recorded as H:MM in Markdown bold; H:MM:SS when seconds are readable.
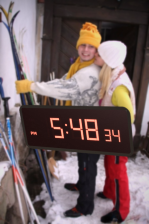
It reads **5:48:34**
